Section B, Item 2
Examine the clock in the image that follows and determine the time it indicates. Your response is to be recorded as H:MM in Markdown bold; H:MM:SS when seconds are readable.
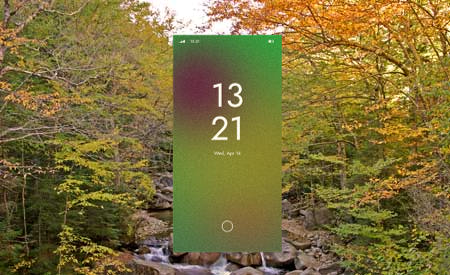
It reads **13:21**
